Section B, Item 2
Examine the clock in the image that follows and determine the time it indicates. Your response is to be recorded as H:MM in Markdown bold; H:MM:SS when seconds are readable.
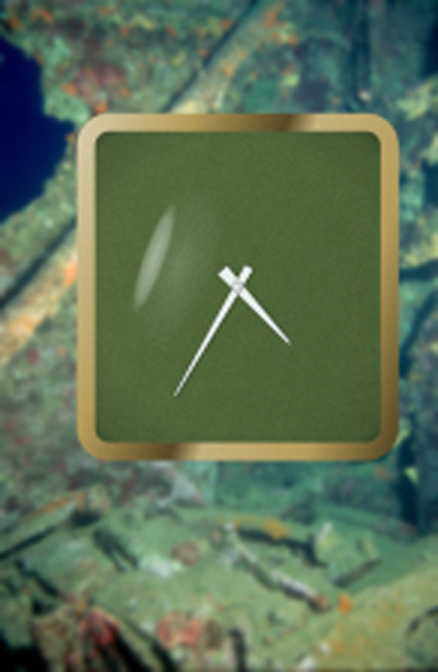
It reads **4:35**
